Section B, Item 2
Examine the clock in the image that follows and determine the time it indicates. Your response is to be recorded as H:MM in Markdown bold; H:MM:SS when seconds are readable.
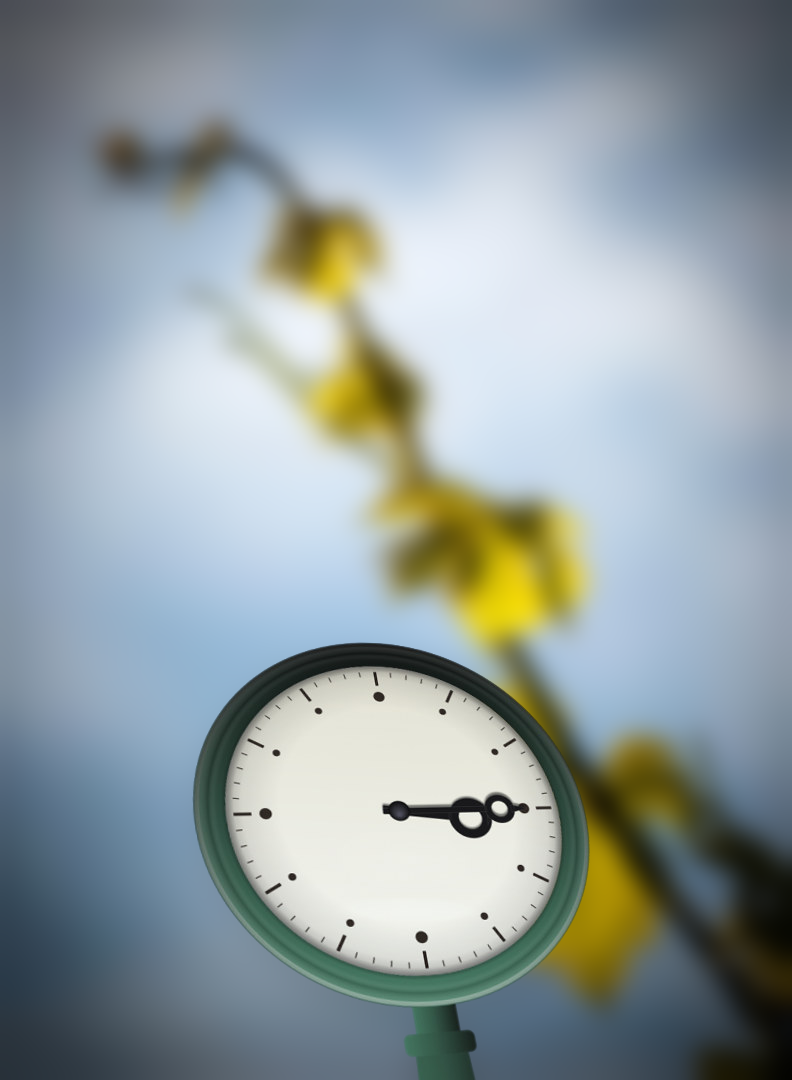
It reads **3:15**
